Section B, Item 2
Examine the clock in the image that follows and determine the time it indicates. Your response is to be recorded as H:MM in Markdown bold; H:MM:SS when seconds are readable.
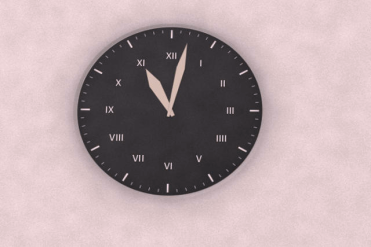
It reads **11:02**
